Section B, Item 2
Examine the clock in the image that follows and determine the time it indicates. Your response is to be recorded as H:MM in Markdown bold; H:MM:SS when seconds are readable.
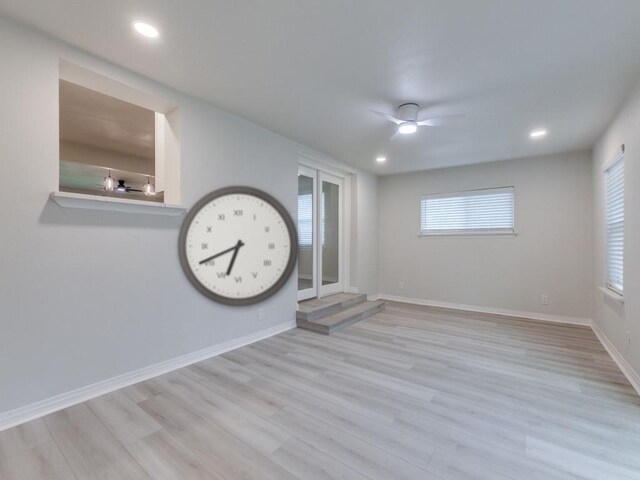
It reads **6:41**
